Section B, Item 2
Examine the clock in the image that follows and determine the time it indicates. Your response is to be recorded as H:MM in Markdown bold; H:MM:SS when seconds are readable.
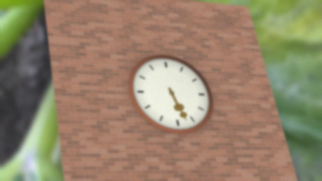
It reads **5:27**
